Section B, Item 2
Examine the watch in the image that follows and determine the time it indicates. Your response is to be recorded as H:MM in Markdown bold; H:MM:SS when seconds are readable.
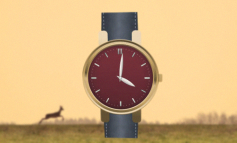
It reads **4:01**
